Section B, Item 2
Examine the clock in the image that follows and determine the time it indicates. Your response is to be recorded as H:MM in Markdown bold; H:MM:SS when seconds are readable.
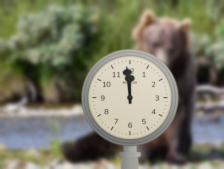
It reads **11:59**
